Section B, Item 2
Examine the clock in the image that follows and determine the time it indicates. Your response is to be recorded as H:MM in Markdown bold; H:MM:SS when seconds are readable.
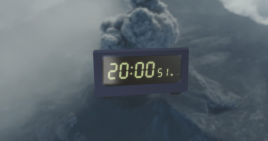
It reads **20:00:51**
